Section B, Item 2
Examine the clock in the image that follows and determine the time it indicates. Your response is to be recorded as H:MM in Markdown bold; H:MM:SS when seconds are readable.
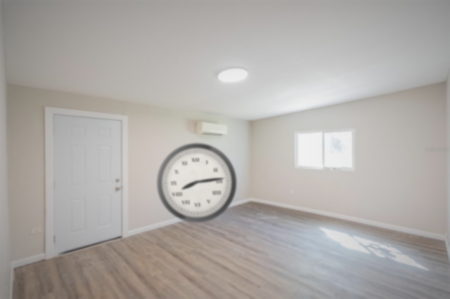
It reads **8:14**
